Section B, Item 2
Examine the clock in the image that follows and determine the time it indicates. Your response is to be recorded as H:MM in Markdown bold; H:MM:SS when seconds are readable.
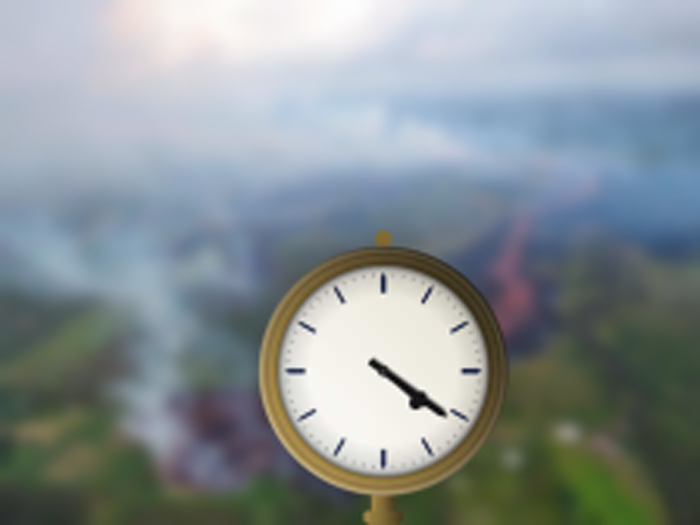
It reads **4:21**
